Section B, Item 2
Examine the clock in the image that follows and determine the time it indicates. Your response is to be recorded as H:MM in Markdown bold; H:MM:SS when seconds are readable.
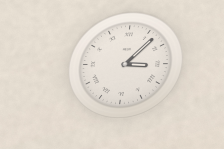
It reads **3:07**
